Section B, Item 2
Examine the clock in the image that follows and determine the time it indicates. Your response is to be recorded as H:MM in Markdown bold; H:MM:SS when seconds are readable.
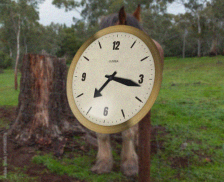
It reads **7:17**
